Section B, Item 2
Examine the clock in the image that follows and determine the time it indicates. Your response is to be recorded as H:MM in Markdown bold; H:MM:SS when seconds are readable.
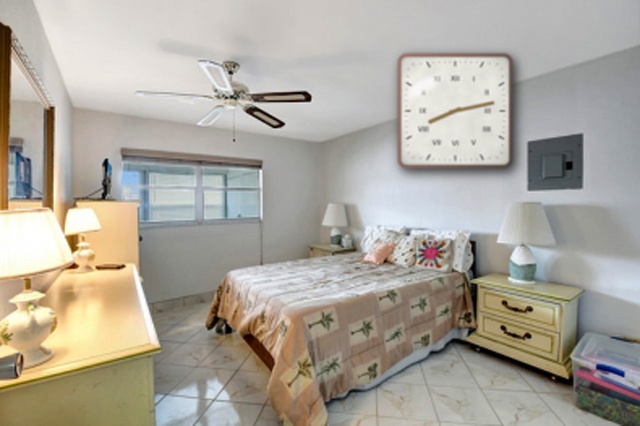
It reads **8:13**
